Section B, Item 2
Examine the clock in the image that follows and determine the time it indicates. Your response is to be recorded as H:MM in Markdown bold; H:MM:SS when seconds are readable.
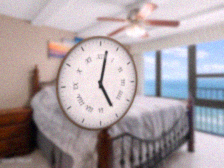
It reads **5:02**
